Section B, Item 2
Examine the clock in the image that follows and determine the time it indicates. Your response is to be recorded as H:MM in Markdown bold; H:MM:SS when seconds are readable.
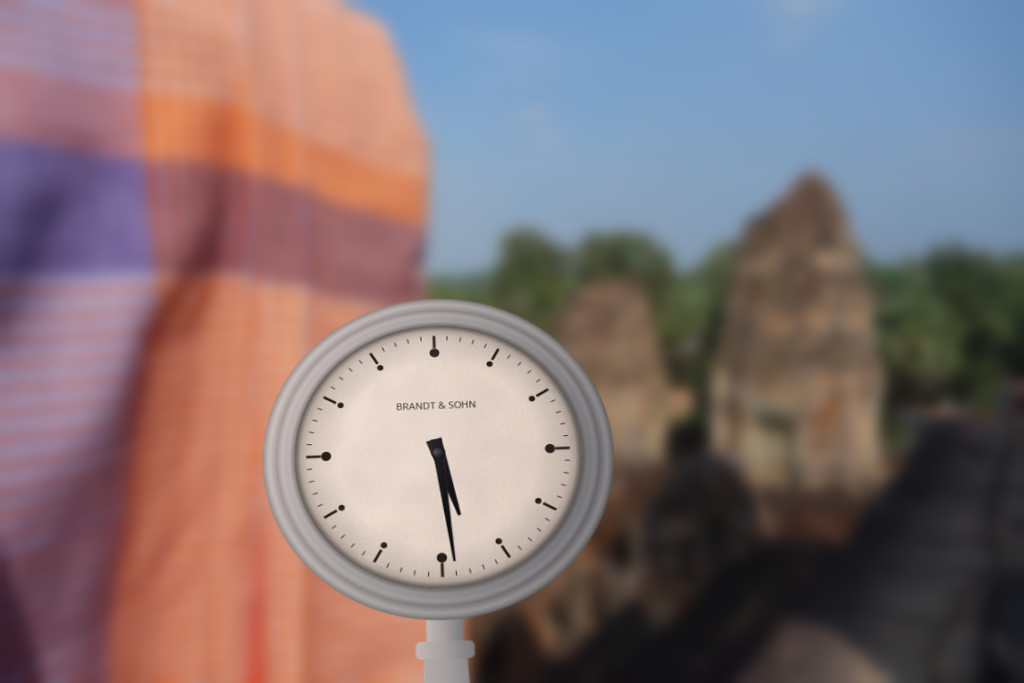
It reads **5:29**
